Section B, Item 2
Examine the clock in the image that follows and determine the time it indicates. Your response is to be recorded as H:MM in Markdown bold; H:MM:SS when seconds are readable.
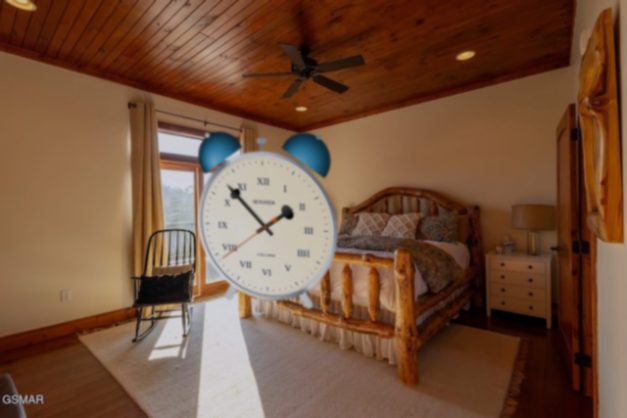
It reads **1:52:39**
